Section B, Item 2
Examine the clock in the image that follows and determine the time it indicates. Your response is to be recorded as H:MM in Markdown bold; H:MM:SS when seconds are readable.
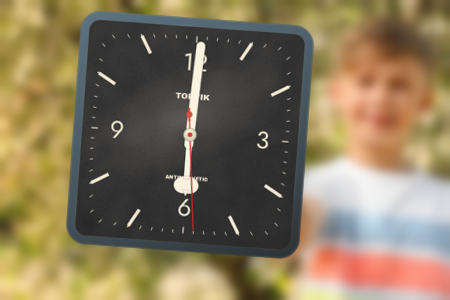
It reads **6:00:29**
